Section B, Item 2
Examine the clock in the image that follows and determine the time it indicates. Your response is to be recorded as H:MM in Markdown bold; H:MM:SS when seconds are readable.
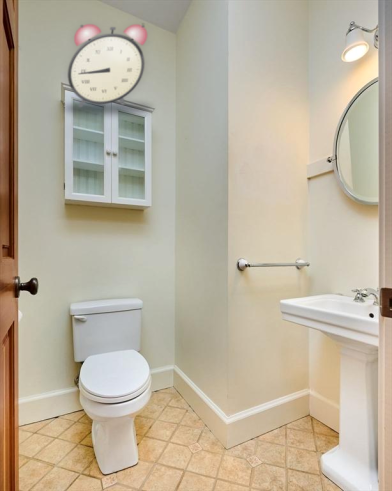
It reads **8:44**
